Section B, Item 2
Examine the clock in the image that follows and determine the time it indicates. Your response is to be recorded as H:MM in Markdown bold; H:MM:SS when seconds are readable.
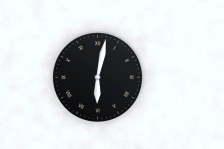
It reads **6:02**
